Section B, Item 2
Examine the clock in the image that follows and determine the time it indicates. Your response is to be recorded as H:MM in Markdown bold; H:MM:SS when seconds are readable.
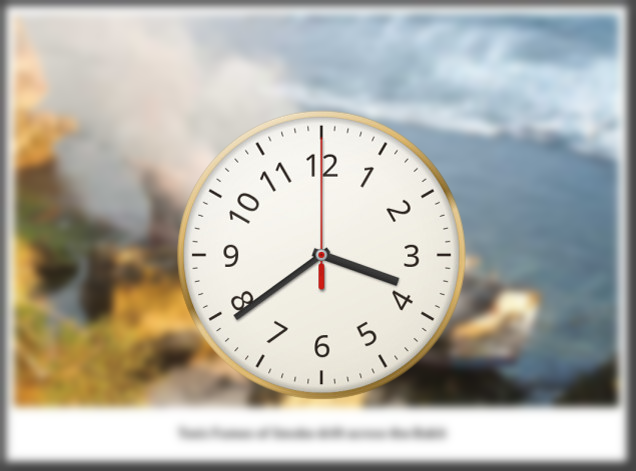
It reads **3:39:00**
